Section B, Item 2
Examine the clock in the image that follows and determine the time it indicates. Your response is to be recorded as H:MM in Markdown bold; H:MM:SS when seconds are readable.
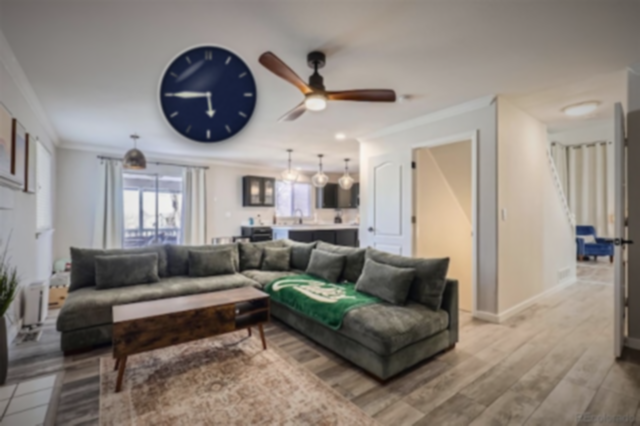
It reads **5:45**
